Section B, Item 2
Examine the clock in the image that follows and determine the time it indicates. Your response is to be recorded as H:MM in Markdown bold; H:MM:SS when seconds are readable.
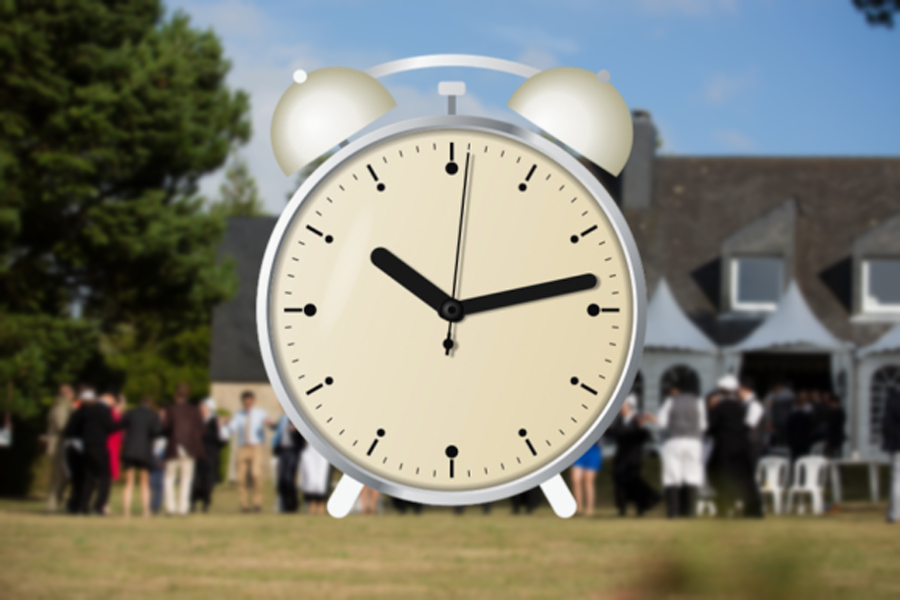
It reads **10:13:01**
